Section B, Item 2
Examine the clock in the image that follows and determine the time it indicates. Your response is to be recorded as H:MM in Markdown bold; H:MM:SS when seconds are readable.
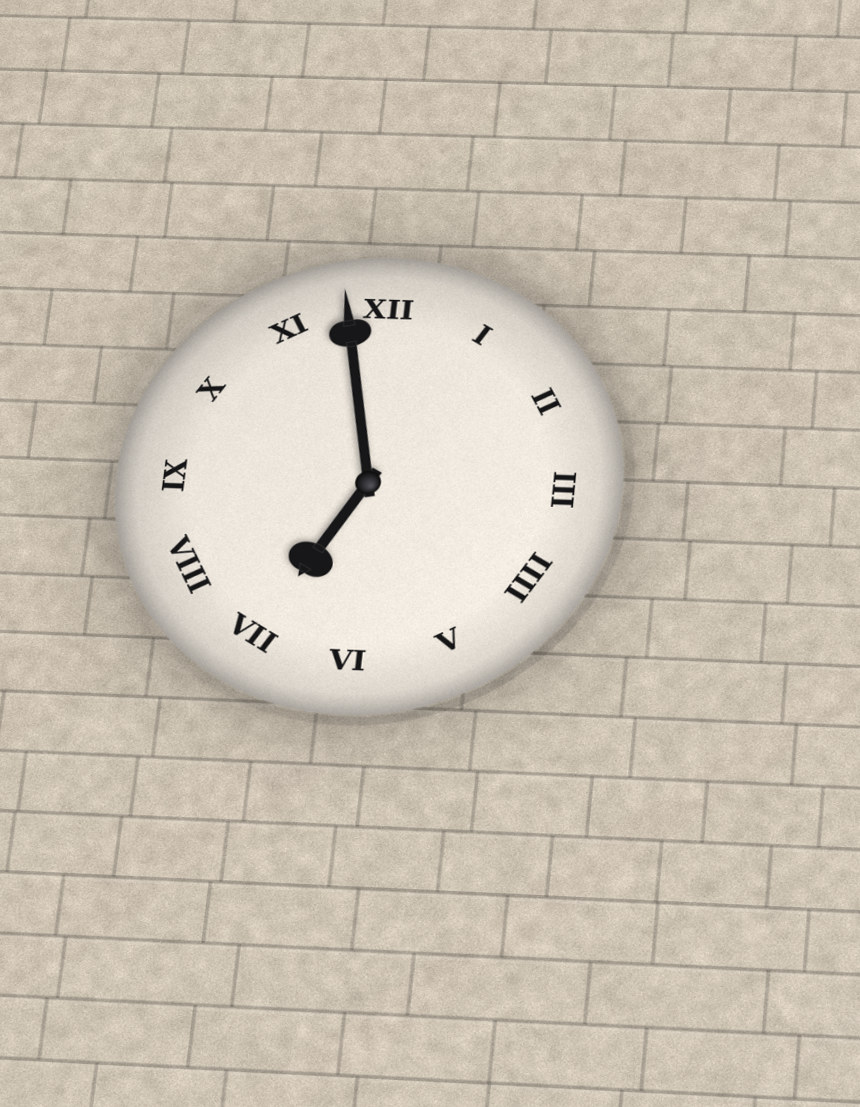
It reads **6:58**
